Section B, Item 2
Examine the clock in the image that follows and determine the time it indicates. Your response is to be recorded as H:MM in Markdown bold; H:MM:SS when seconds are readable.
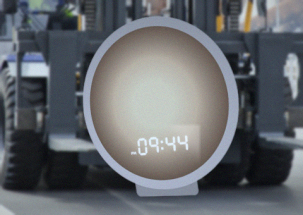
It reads **9:44**
